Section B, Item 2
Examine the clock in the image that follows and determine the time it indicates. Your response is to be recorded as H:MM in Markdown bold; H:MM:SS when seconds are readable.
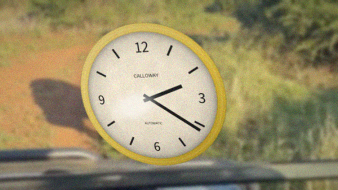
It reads **2:21**
